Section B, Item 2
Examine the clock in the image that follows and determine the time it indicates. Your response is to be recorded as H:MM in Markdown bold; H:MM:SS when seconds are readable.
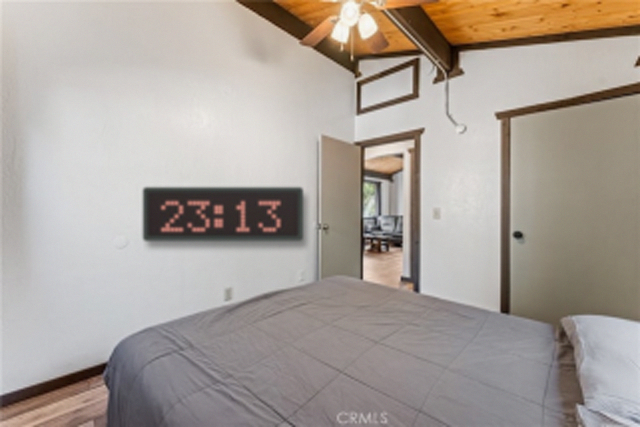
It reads **23:13**
